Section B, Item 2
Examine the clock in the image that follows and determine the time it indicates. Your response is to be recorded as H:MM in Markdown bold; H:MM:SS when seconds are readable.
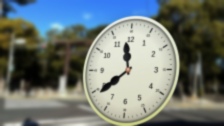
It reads **11:39**
